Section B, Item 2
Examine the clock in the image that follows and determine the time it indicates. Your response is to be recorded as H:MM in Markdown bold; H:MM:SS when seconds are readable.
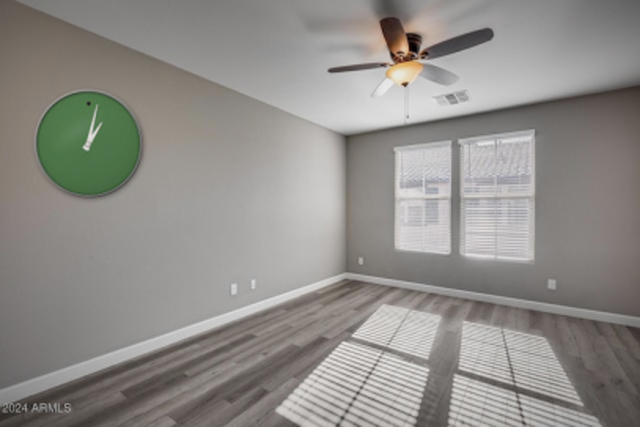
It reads **1:02**
